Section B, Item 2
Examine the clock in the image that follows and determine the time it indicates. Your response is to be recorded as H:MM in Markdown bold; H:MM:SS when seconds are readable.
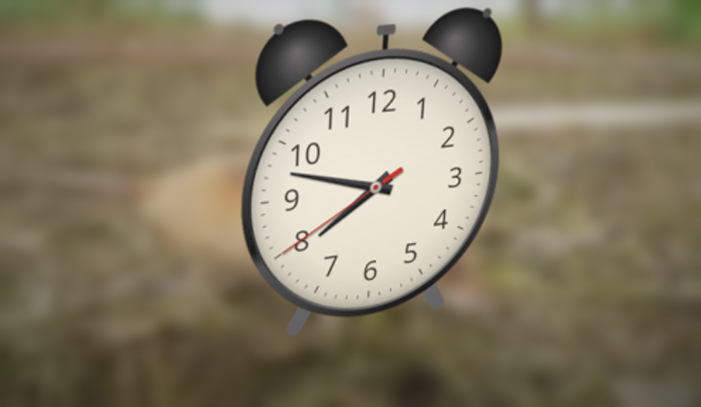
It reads **7:47:40**
